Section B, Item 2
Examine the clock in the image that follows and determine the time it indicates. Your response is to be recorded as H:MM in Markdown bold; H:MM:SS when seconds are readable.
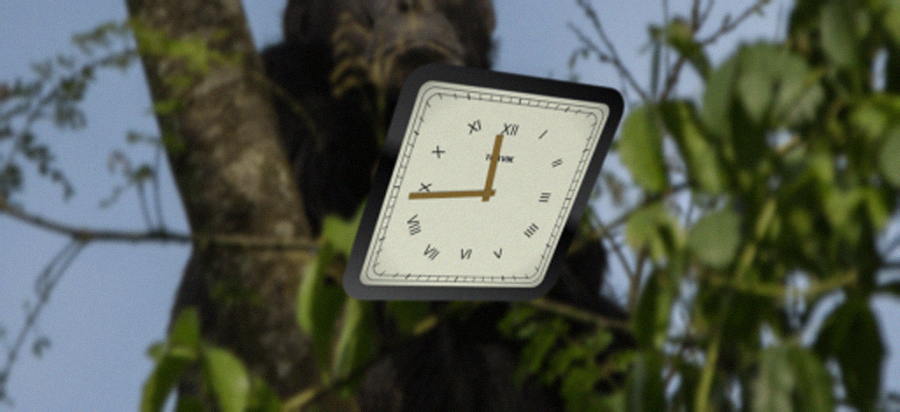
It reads **11:44**
